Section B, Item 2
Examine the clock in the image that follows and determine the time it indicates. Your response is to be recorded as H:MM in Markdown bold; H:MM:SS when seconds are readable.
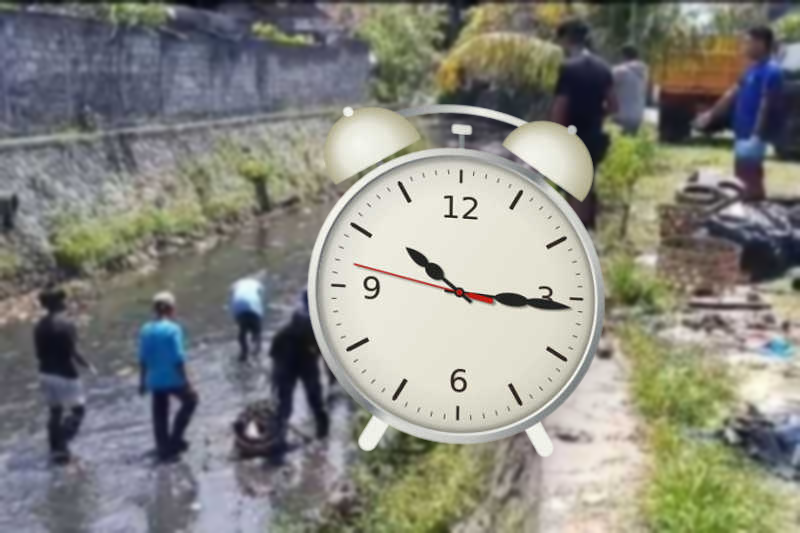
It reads **10:15:47**
